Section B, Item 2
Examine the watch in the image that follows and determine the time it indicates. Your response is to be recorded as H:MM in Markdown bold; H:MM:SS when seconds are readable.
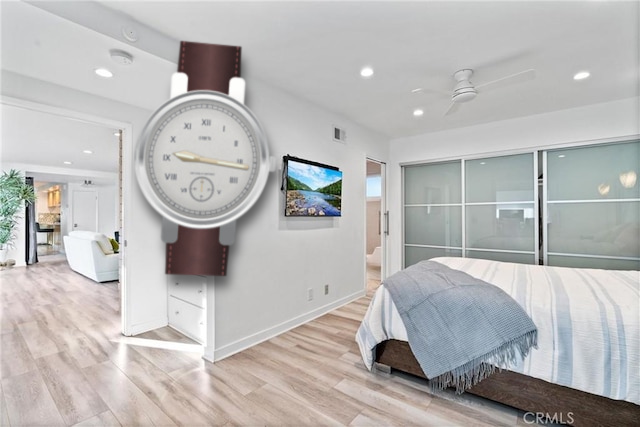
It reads **9:16**
